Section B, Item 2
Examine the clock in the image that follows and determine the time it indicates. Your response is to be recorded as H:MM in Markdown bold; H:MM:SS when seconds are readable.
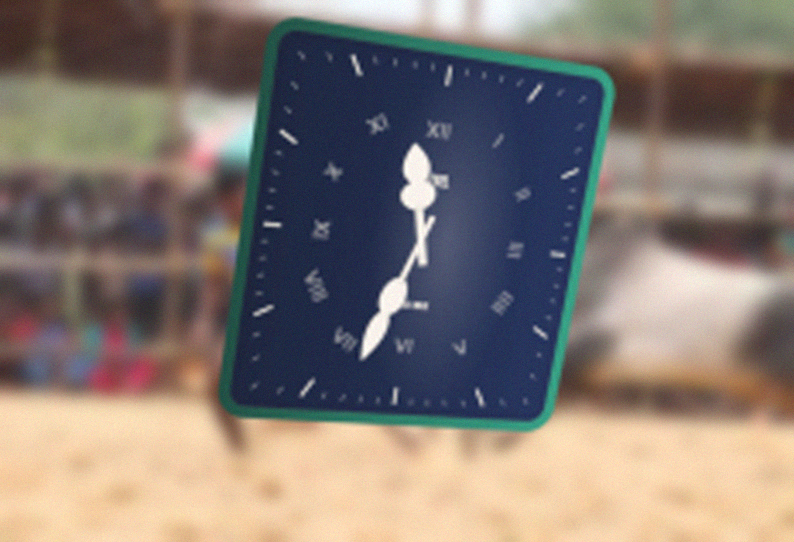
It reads **11:33**
